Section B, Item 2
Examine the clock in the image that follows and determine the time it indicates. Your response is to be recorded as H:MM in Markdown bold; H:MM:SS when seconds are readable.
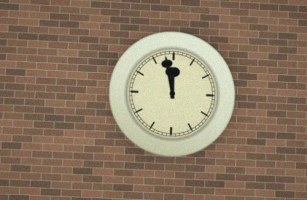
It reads **11:58**
